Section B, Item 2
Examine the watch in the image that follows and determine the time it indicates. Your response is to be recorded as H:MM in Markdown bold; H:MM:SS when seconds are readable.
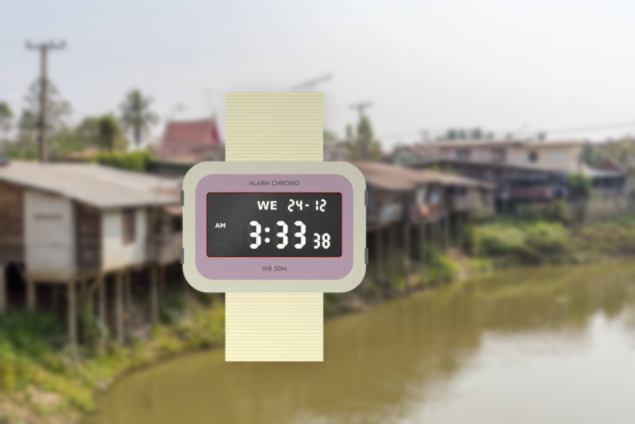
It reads **3:33:38**
